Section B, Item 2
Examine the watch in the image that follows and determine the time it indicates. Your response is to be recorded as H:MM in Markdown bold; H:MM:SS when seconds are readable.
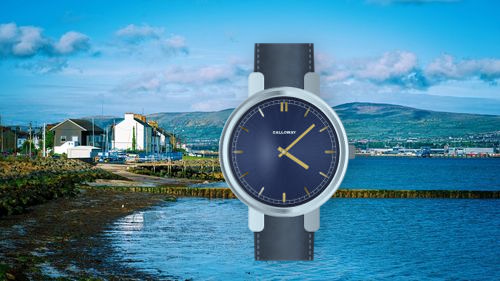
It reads **4:08**
